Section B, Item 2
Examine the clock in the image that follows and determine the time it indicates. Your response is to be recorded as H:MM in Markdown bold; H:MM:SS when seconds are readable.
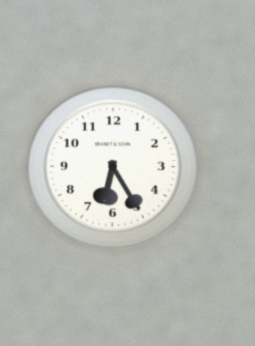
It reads **6:25**
